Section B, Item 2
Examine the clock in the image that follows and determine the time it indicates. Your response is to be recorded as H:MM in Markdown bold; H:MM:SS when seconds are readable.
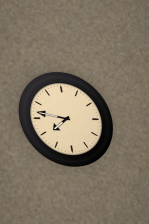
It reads **7:47**
